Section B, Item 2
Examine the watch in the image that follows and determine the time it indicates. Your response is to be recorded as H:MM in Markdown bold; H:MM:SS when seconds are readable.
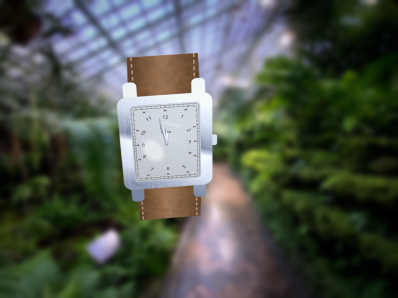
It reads **11:58**
